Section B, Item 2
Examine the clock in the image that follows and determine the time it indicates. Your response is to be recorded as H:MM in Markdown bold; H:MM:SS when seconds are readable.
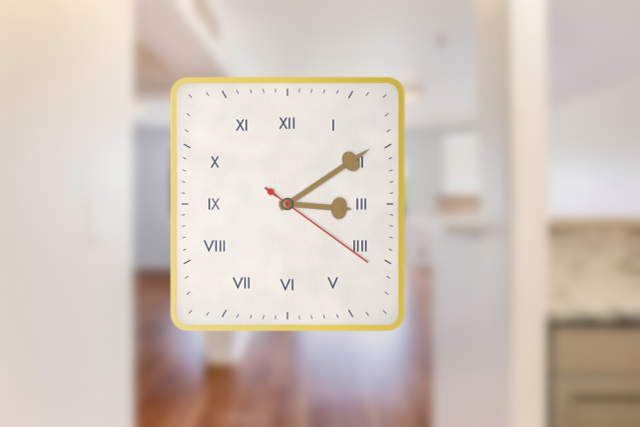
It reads **3:09:21**
